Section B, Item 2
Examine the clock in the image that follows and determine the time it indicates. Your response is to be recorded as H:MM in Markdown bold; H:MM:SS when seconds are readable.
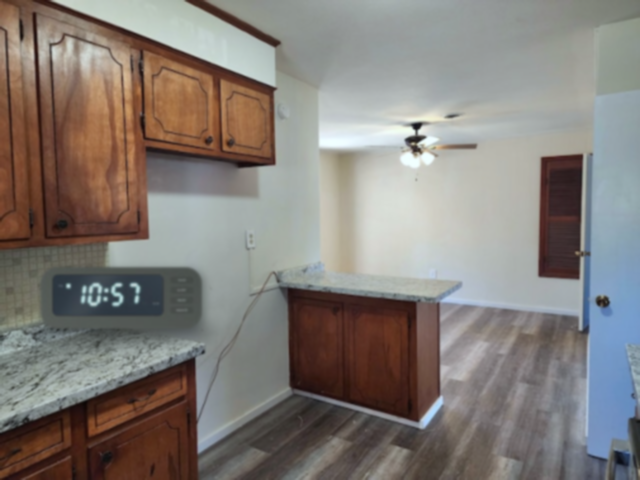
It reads **10:57**
